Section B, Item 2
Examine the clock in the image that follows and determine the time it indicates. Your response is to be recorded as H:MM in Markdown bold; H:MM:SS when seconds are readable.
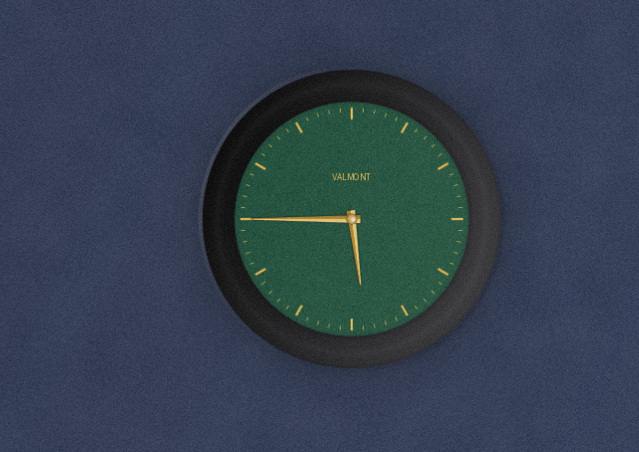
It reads **5:45**
